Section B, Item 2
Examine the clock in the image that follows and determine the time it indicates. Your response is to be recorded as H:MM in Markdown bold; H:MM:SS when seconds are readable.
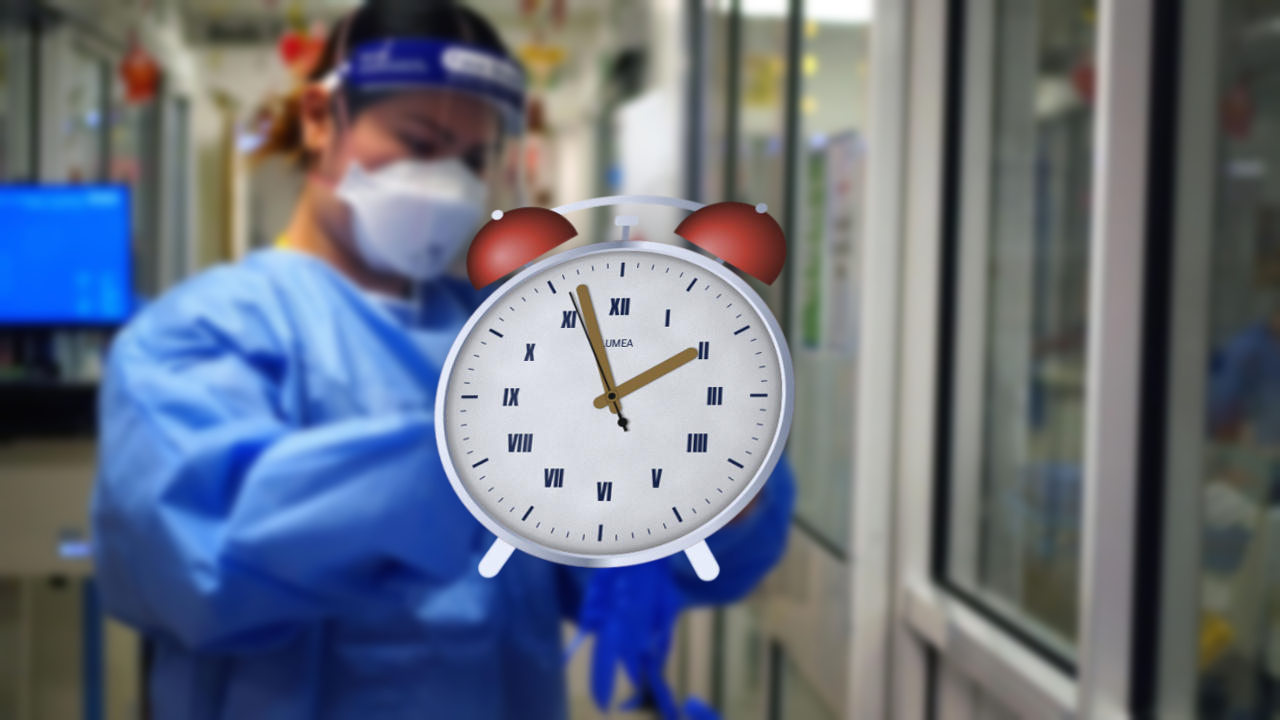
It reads **1:56:56**
